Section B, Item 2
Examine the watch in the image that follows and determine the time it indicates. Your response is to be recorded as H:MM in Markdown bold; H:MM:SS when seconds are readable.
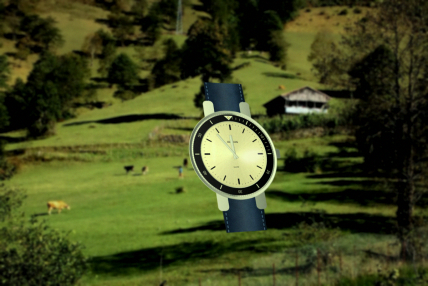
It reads **11:54**
